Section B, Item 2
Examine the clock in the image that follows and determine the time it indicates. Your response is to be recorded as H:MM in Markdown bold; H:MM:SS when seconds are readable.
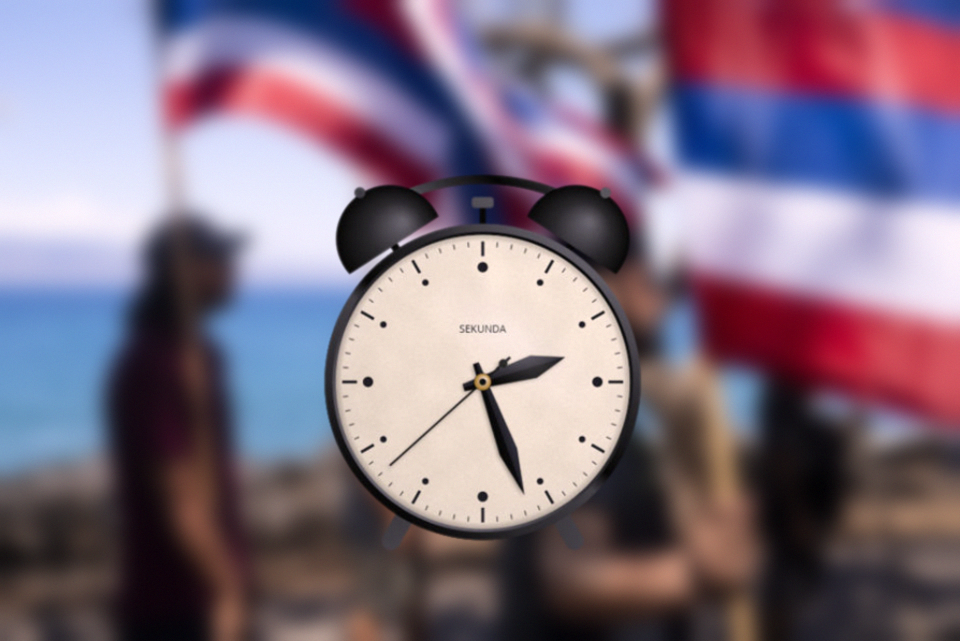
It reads **2:26:38**
